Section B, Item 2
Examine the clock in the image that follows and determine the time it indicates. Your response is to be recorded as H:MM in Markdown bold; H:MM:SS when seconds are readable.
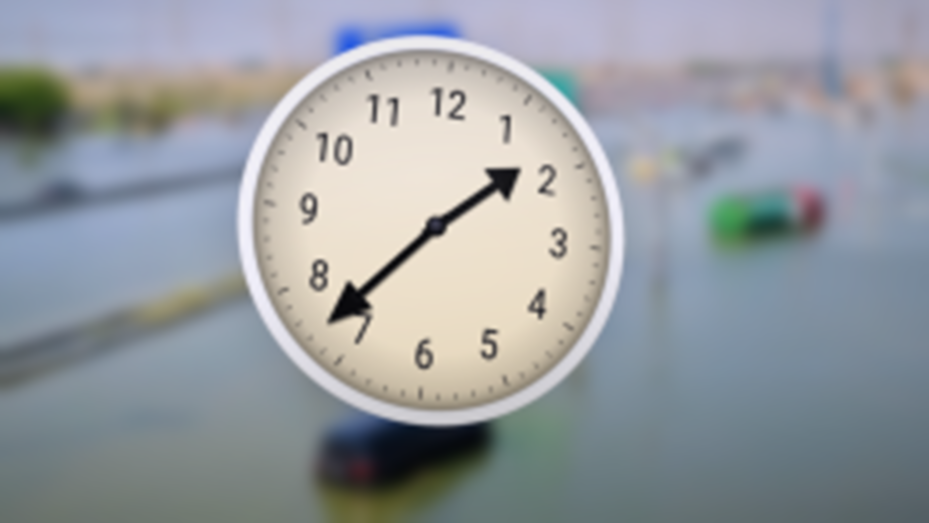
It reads **1:37**
